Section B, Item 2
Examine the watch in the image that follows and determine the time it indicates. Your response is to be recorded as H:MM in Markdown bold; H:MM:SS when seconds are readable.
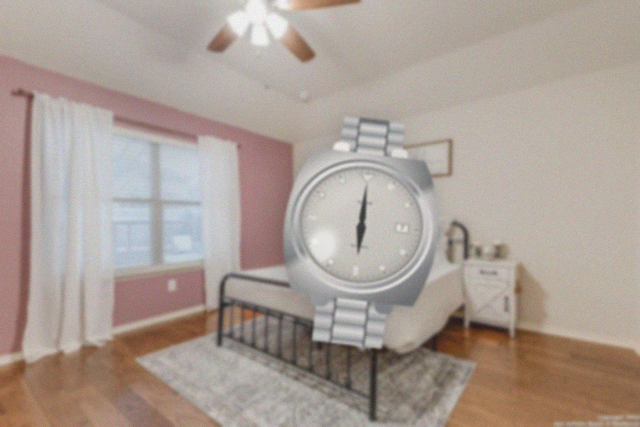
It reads **6:00**
